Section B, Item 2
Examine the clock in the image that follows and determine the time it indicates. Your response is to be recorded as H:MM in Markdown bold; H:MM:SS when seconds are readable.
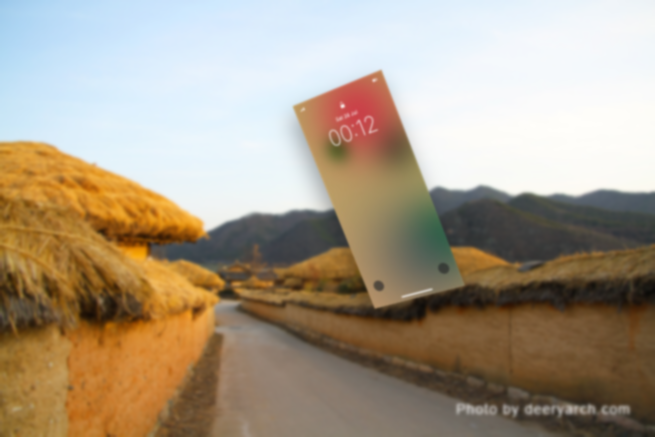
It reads **0:12**
